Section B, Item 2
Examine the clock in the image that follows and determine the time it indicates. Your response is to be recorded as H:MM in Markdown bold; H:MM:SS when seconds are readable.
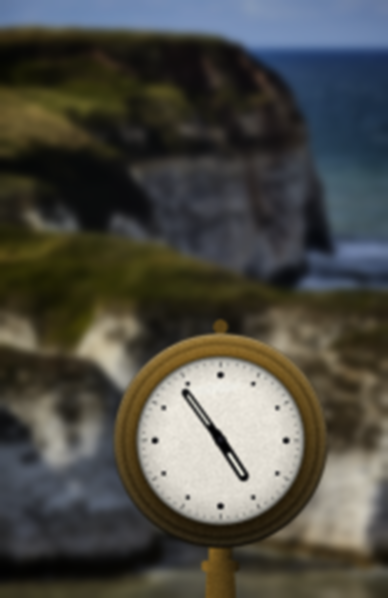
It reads **4:54**
